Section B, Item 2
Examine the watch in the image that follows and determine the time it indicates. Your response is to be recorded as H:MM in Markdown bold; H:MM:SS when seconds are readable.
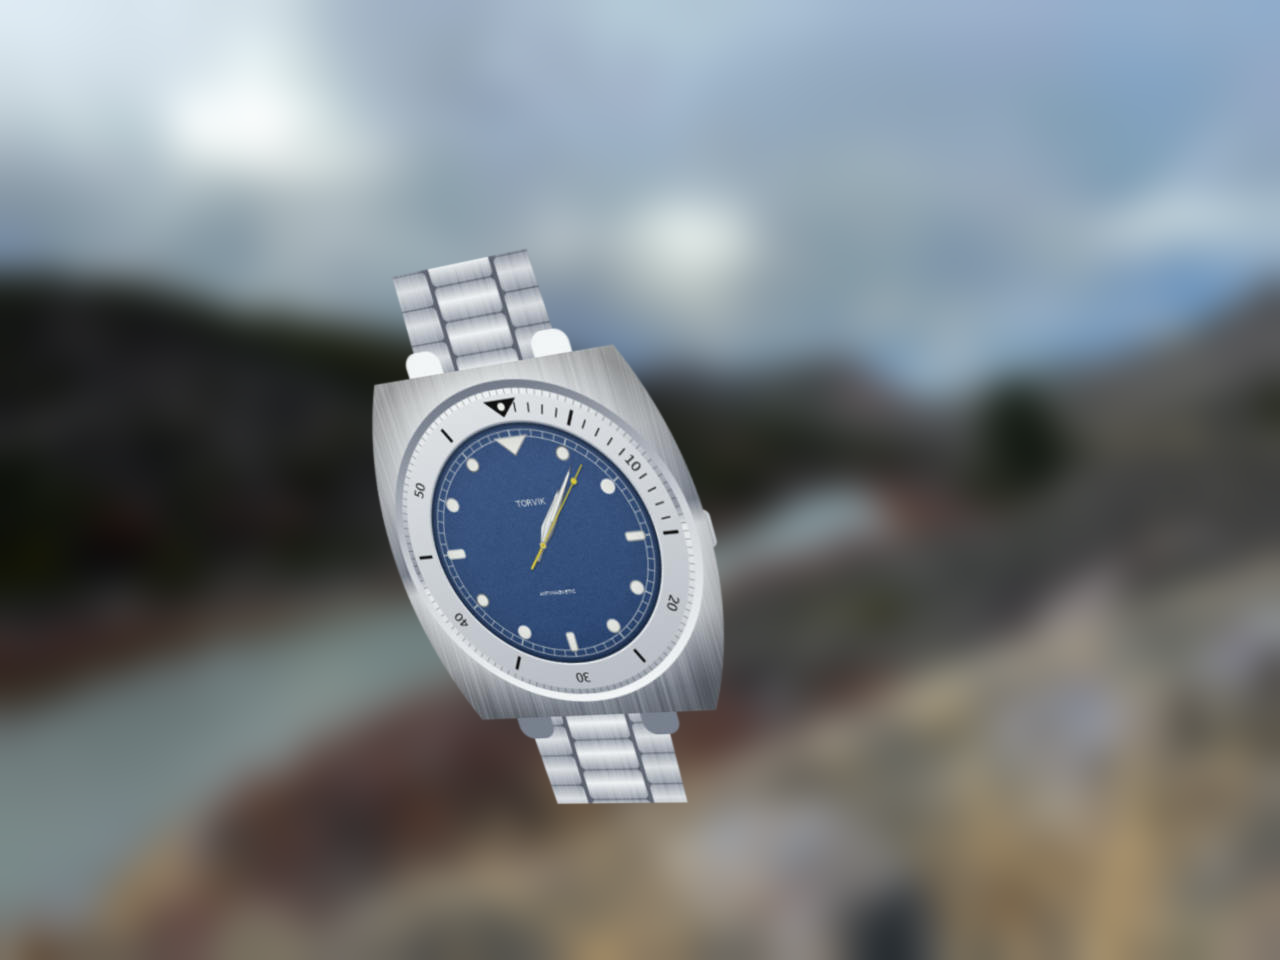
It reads **1:06:07**
